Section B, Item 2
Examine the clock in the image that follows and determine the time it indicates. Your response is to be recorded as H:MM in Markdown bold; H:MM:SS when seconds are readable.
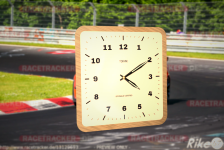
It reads **4:10**
